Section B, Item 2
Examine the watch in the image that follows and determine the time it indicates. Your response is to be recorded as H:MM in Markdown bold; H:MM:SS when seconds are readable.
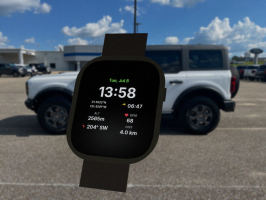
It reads **13:58**
